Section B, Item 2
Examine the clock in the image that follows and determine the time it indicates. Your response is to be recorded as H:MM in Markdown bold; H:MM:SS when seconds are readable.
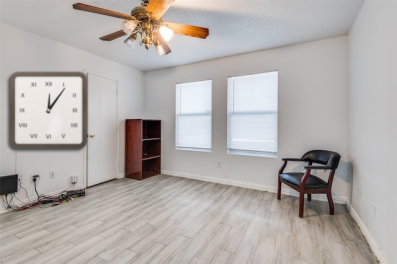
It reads **12:06**
